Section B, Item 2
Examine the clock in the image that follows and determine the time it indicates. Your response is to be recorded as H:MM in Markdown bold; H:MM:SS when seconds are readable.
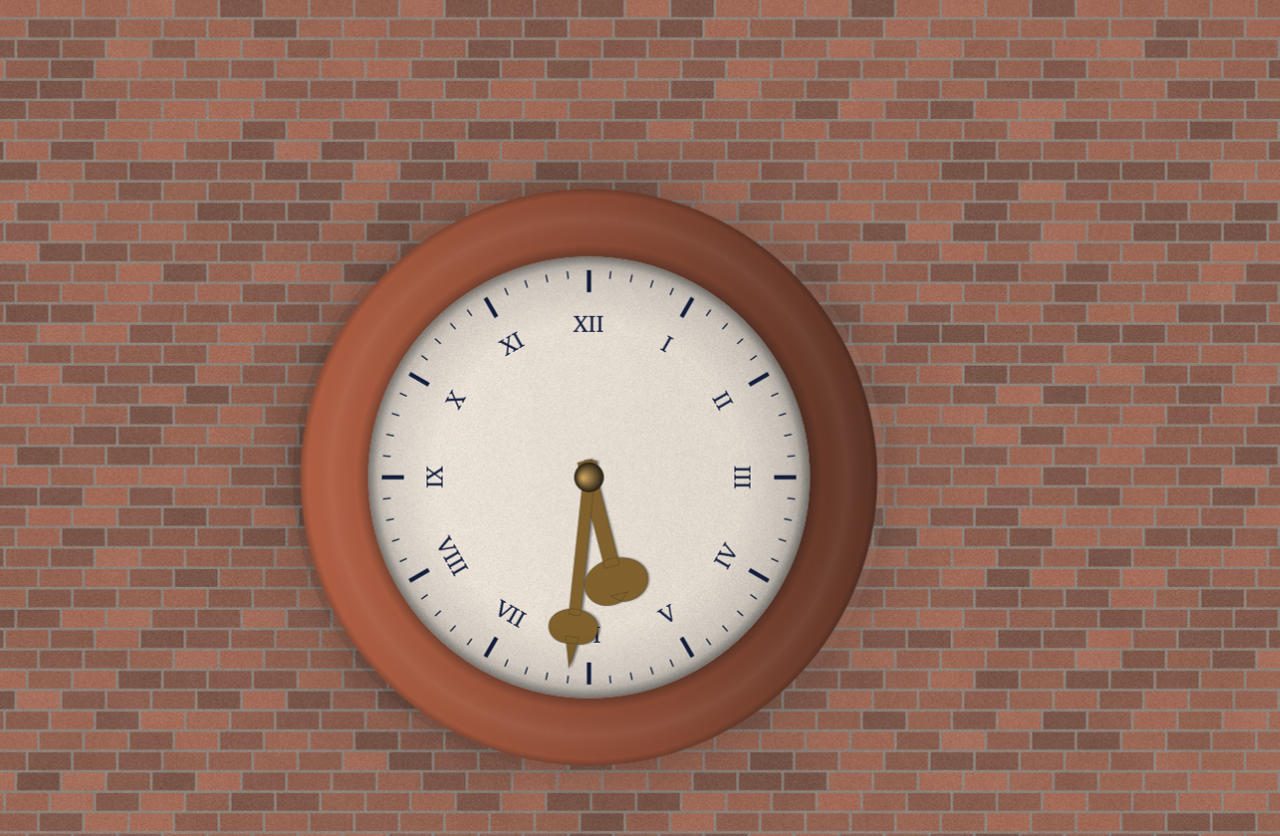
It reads **5:31**
